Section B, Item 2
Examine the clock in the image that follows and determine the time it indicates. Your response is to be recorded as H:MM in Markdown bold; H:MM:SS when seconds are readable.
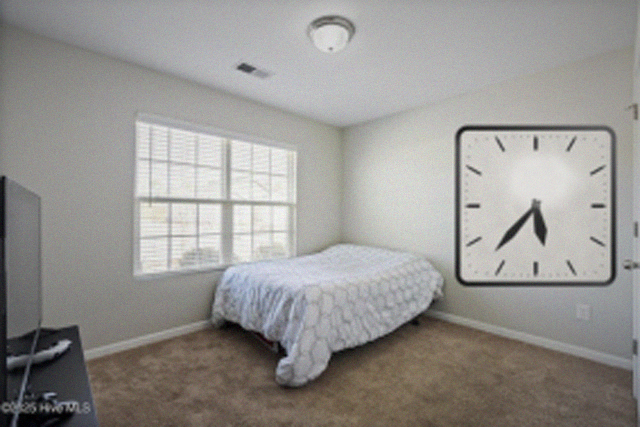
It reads **5:37**
